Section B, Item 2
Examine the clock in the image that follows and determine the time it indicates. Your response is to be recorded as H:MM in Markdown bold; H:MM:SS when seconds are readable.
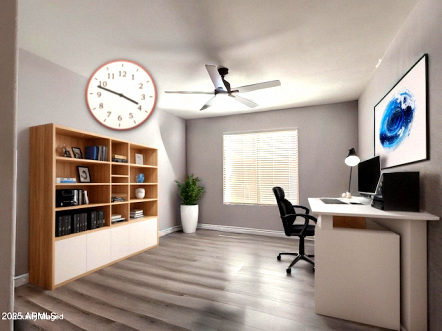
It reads **3:48**
